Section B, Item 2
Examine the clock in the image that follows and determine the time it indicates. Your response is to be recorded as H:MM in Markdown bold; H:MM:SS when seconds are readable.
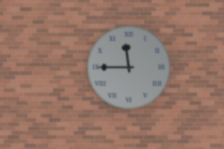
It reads **11:45**
